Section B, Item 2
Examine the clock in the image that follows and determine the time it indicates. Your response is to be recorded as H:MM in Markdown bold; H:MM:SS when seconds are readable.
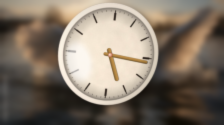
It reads **5:16**
